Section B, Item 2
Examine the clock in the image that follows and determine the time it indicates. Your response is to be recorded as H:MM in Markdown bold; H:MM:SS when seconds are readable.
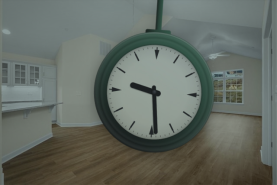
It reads **9:29**
